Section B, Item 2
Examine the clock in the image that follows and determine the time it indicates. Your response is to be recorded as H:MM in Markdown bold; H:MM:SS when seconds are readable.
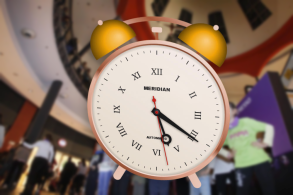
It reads **5:20:28**
